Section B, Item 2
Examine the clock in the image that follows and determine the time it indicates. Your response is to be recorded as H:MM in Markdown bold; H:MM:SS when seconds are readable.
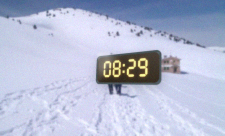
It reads **8:29**
